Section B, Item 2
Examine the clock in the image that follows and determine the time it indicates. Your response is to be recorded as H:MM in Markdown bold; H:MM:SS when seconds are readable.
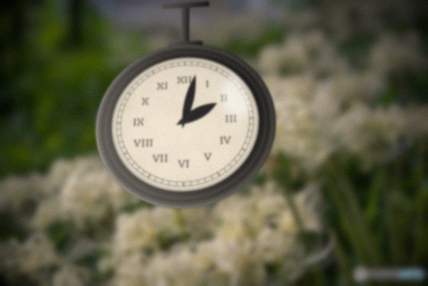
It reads **2:02**
